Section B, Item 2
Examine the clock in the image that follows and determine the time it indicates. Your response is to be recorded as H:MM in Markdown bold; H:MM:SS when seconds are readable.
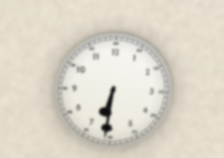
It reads **6:31**
